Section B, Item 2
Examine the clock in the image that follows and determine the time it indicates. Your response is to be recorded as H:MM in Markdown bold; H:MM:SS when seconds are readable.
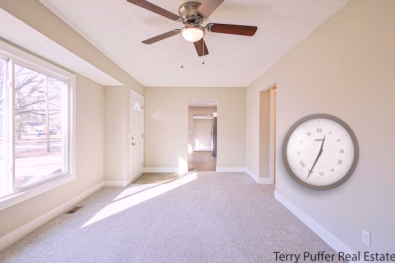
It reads **12:35**
